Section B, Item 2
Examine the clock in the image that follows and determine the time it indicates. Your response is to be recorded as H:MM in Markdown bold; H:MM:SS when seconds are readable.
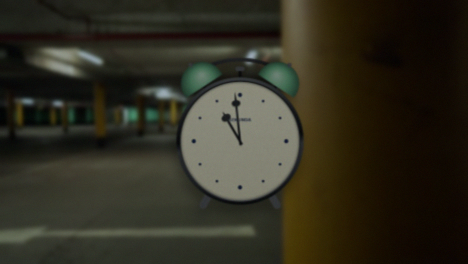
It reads **10:59**
